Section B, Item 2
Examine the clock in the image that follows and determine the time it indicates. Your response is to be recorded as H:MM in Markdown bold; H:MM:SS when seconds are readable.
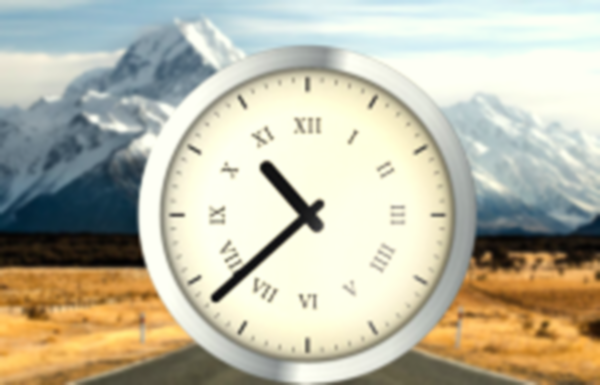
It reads **10:38**
